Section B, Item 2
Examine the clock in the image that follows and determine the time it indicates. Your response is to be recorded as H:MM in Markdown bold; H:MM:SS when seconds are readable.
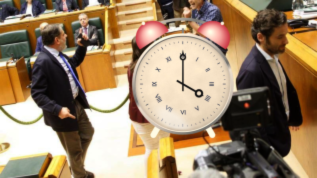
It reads **4:00**
